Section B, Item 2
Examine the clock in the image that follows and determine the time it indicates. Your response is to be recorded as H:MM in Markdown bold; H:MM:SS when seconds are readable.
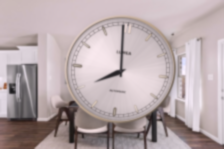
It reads **7:59**
